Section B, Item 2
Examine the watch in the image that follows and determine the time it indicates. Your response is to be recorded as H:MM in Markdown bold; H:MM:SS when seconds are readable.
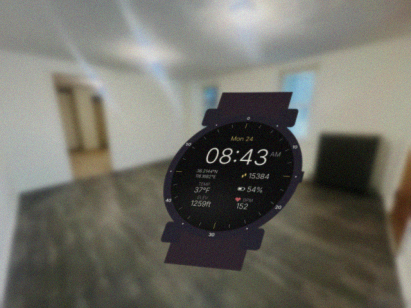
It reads **8:43**
